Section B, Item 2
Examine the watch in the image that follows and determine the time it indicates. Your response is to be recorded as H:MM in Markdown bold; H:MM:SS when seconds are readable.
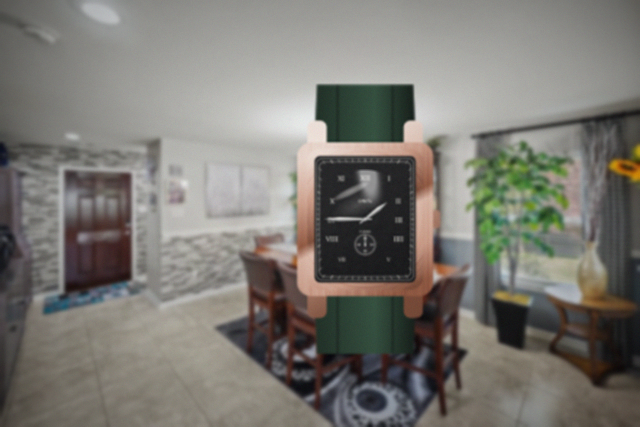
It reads **1:45**
